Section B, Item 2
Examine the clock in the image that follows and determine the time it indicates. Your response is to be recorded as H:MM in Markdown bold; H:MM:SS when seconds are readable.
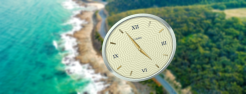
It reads **4:56**
